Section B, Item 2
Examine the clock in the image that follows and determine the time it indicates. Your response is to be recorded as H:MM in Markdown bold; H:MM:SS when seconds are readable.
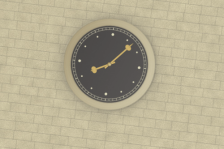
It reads **8:07**
